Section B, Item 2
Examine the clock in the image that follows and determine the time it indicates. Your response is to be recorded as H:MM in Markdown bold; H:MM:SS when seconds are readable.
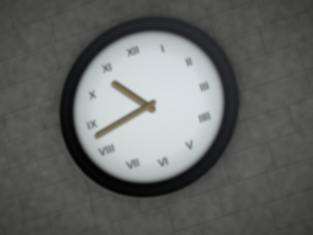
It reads **10:43**
